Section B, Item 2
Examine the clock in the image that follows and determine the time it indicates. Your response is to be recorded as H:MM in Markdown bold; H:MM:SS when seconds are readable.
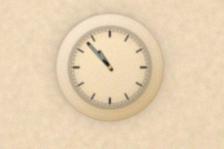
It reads **10:53**
